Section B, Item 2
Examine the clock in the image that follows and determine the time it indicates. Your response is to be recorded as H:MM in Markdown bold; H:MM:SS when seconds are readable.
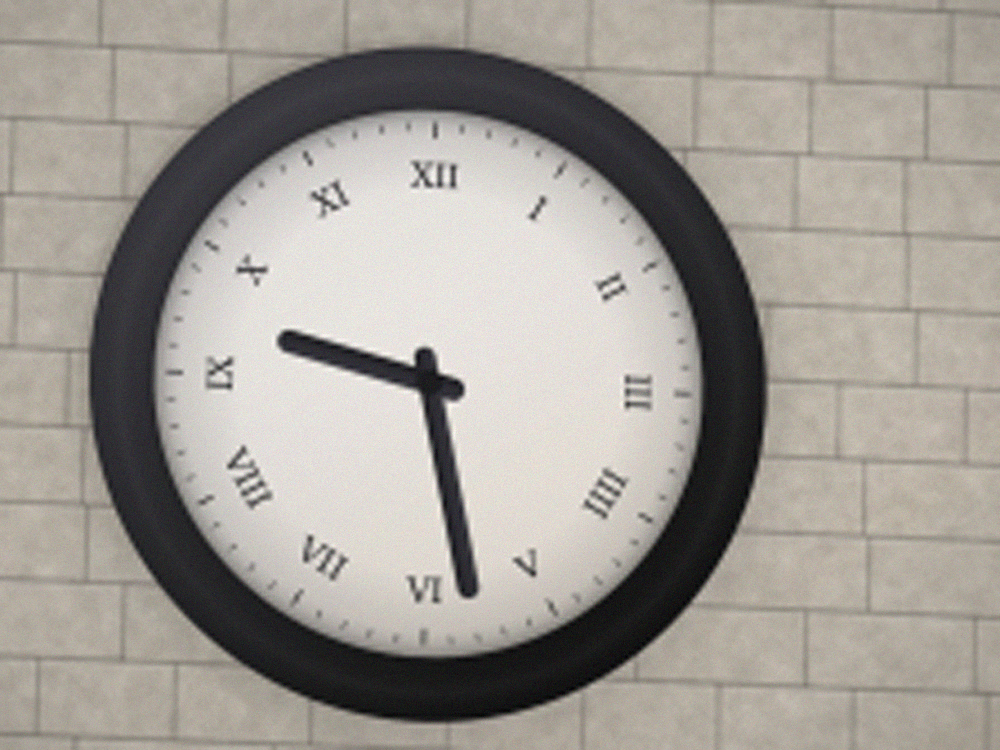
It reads **9:28**
